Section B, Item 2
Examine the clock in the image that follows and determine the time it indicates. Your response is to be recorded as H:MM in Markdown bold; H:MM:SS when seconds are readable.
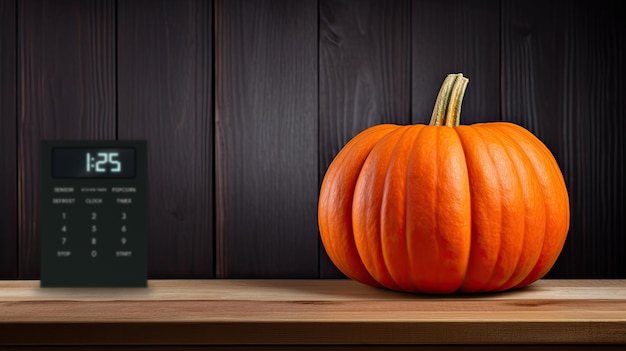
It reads **1:25**
